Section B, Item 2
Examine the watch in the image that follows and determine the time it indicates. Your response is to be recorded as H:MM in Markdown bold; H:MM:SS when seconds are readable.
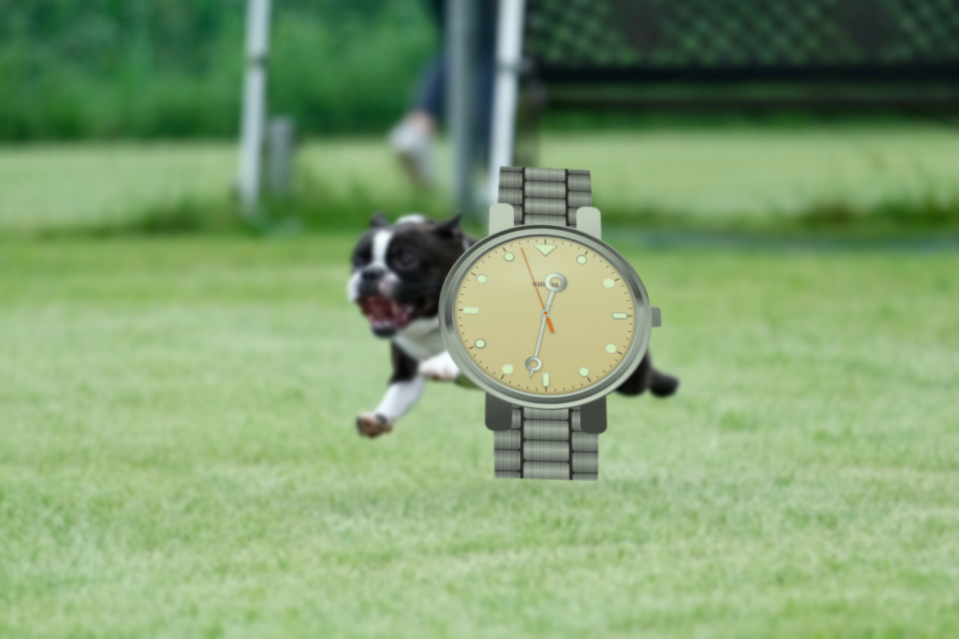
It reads **12:31:57**
